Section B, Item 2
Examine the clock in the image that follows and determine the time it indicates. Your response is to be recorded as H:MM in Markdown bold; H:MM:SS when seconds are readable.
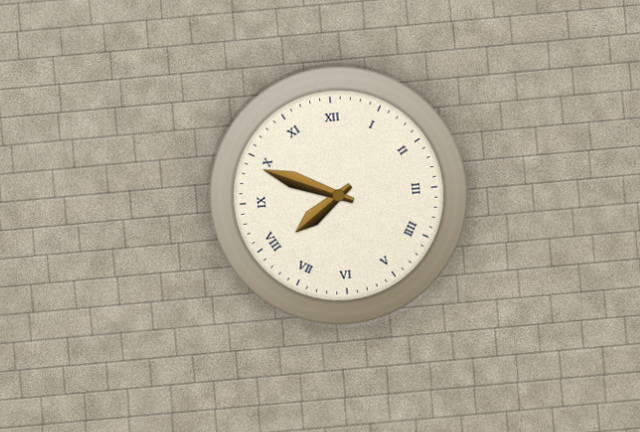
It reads **7:49**
